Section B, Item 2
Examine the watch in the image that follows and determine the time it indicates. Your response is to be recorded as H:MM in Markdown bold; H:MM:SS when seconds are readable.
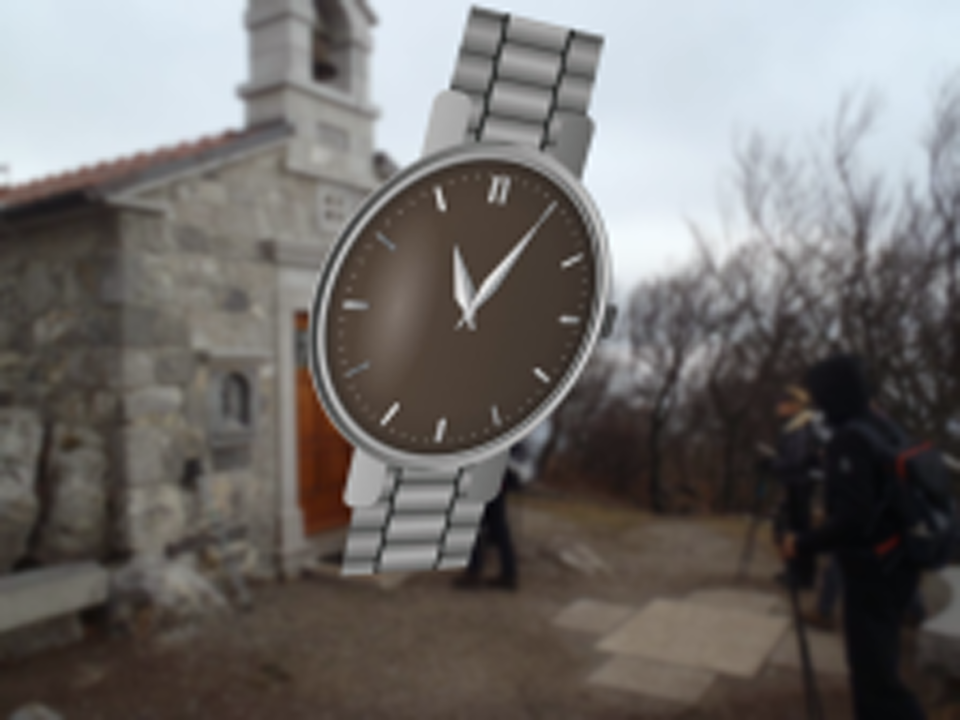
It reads **11:05**
